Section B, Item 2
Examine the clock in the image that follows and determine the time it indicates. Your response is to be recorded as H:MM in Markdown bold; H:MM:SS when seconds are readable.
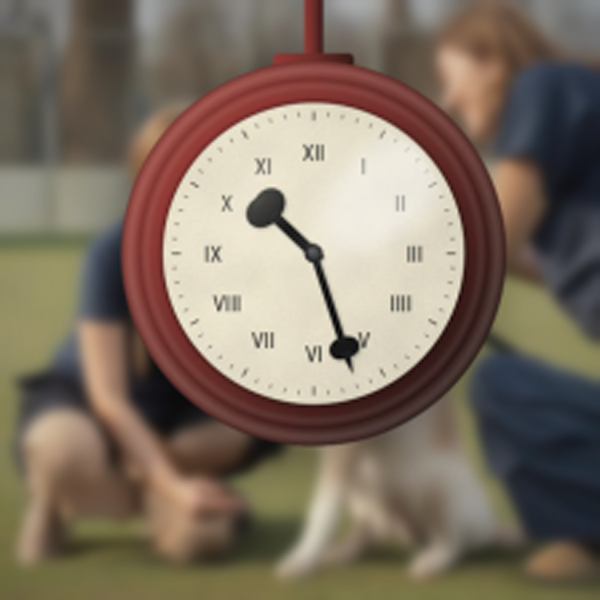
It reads **10:27**
